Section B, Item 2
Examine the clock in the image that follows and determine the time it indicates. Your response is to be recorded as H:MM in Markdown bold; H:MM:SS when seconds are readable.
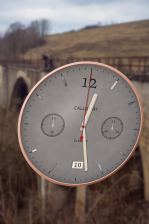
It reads **12:28**
